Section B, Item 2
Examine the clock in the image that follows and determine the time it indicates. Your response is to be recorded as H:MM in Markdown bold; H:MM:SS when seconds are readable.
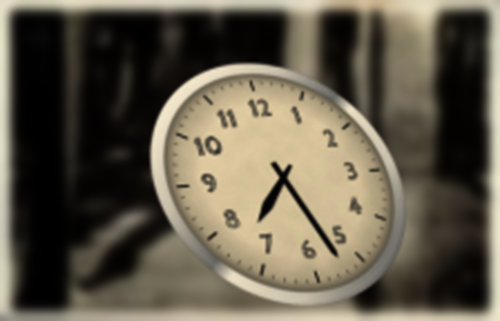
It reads **7:27**
